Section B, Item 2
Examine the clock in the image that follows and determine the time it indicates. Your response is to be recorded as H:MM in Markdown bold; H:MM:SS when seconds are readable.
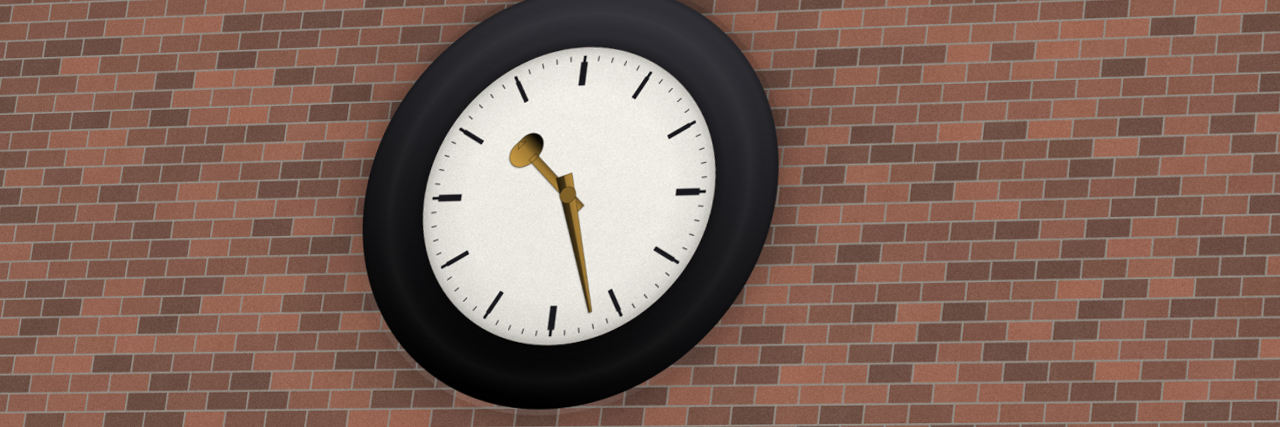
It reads **10:27**
